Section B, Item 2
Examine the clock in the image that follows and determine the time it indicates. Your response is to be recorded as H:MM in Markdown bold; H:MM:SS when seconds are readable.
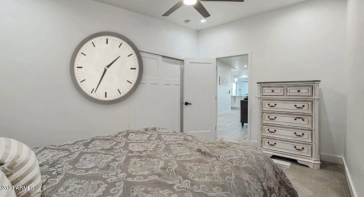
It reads **1:34**
